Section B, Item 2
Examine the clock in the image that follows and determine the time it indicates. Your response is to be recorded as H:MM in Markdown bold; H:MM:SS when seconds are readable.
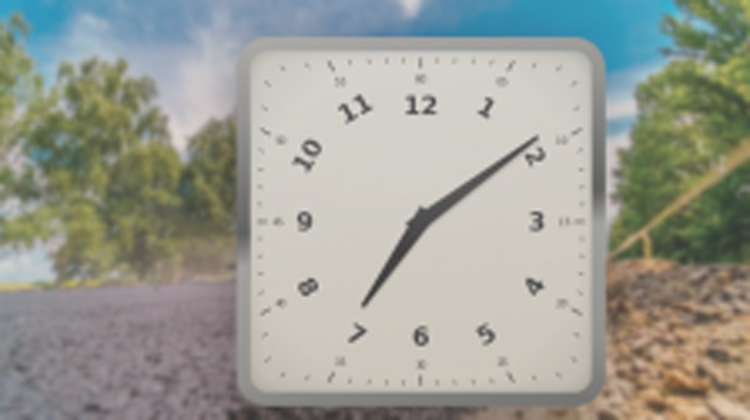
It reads **7:09**
